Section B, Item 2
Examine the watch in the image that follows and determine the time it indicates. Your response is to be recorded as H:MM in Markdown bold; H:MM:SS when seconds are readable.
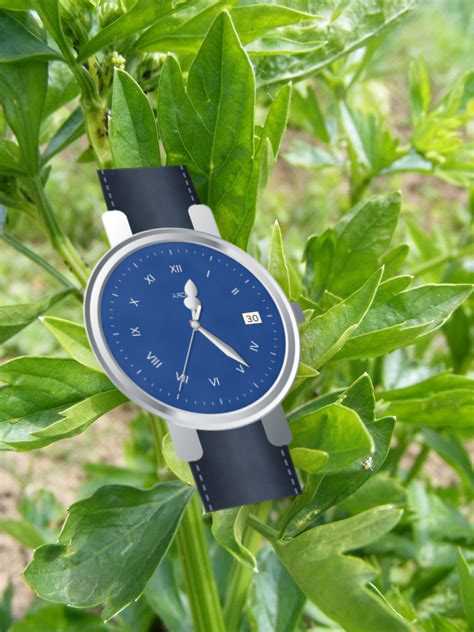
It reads **12:23:35**
